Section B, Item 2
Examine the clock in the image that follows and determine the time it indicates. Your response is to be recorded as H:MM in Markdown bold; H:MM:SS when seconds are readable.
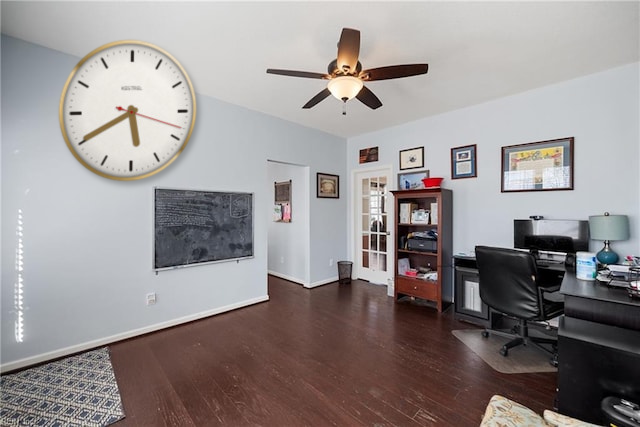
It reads **5:40:18**
